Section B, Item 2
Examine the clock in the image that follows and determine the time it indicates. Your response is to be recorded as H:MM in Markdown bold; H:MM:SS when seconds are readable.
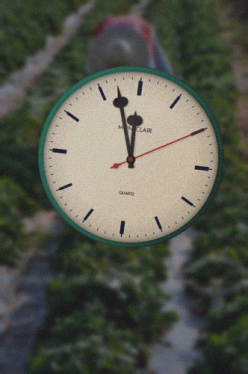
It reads **11:57:10**
